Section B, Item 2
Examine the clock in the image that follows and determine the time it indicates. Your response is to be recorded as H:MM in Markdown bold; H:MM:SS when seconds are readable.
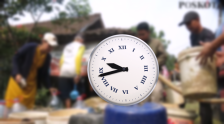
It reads **9:43**
